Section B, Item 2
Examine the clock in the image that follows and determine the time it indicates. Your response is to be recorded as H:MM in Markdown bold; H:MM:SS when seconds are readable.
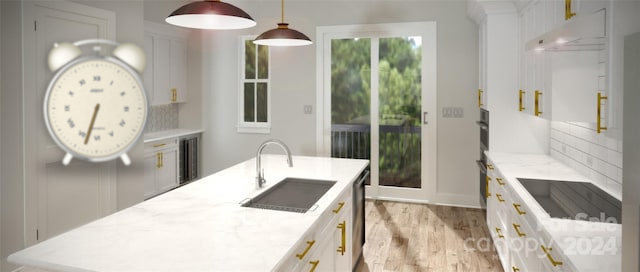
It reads **6:33**
